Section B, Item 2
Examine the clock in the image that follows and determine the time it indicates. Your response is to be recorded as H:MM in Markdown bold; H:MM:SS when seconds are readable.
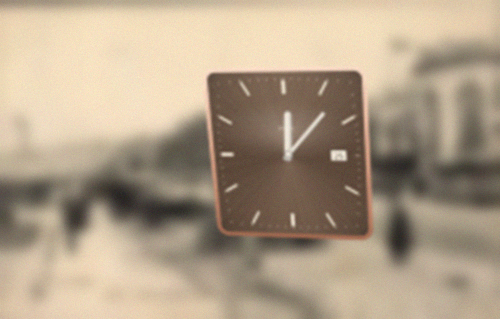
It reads **12:07**
